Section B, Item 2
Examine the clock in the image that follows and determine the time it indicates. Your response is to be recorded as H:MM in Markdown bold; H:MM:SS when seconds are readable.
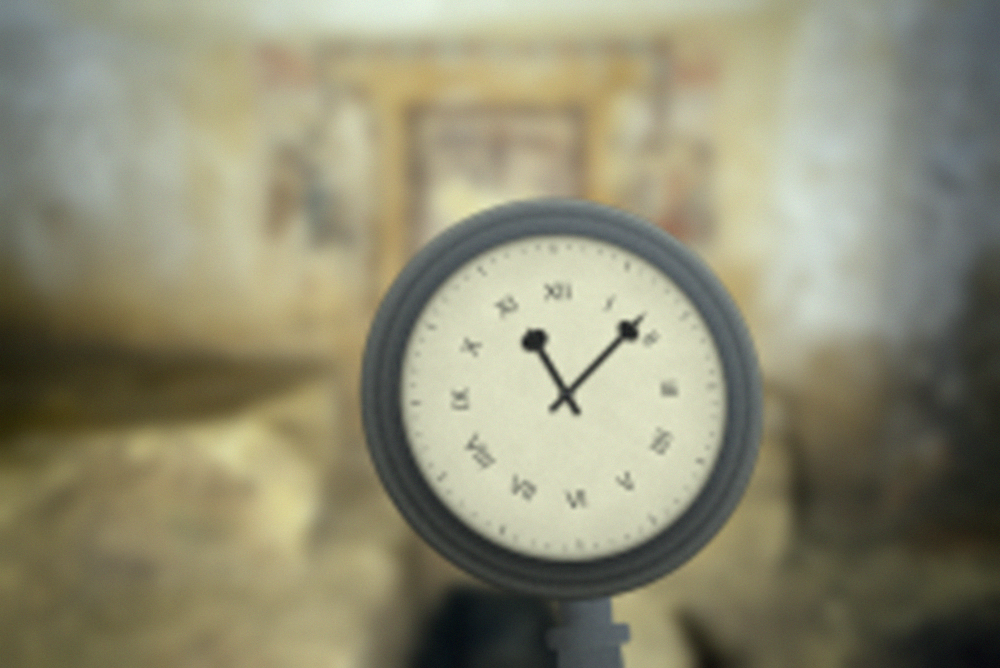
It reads **11:08**
